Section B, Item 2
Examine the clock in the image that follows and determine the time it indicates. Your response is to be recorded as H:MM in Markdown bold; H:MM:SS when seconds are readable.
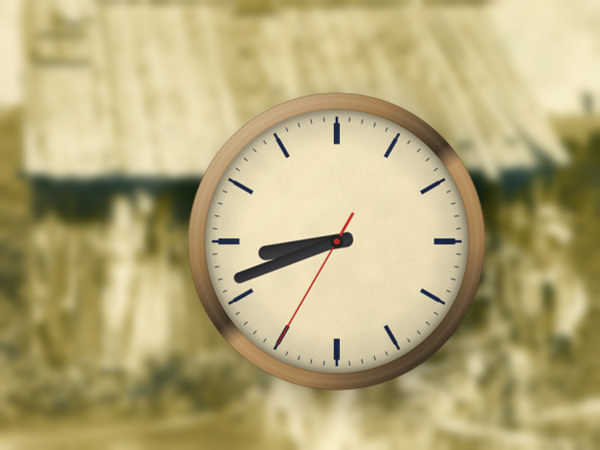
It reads **8:41:35**
